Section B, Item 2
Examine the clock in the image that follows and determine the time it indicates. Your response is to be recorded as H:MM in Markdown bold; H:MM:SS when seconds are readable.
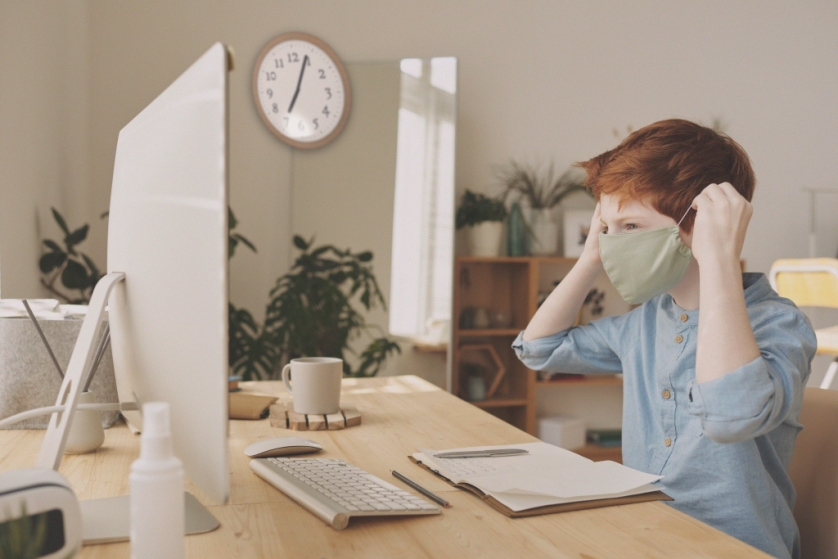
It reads **7:04**
